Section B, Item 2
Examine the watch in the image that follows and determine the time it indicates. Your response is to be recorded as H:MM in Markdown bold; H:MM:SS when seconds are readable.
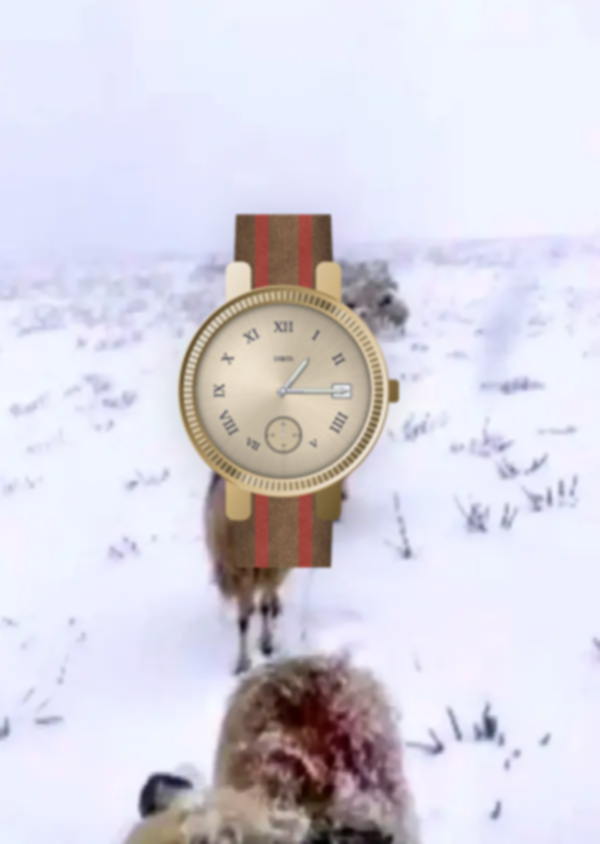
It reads **1:15**
